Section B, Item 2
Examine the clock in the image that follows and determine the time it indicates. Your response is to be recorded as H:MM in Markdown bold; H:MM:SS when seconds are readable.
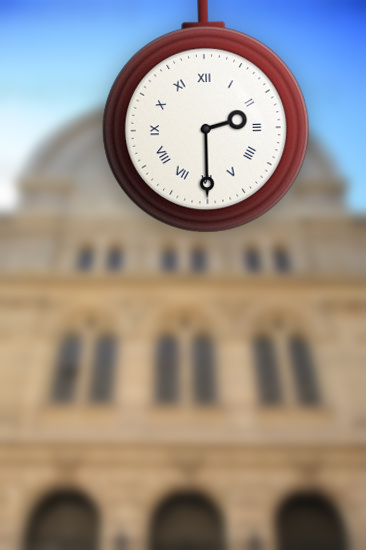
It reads **2:30**
